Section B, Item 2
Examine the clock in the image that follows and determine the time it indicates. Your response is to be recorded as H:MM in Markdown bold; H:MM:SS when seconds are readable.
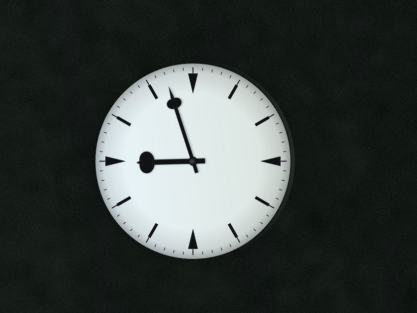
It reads **8:57**
